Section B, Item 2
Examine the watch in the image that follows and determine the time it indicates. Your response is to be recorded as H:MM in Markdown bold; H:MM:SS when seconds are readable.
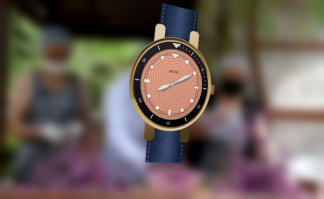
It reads **8:10**
